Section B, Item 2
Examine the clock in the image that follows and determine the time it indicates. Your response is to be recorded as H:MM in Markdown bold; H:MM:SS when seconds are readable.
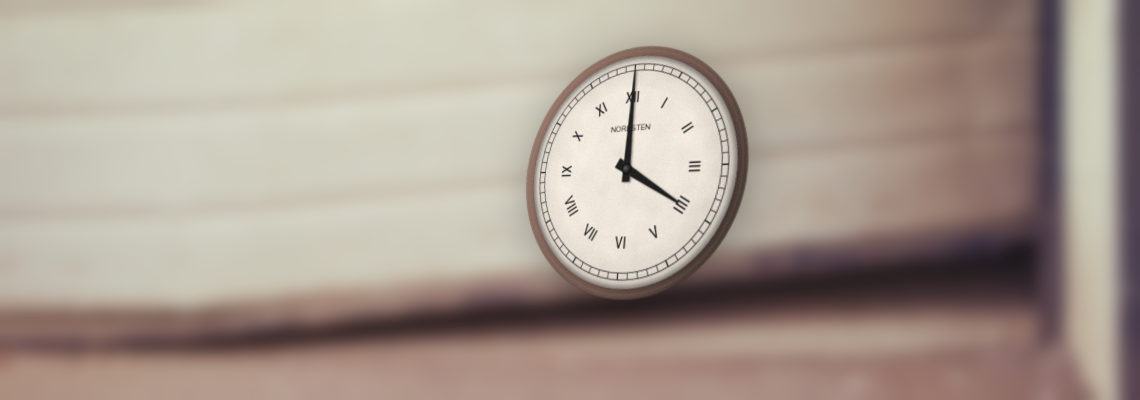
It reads **4:00**
